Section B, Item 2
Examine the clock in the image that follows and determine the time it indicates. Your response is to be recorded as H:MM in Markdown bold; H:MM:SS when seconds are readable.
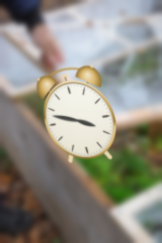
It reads **3:48**
